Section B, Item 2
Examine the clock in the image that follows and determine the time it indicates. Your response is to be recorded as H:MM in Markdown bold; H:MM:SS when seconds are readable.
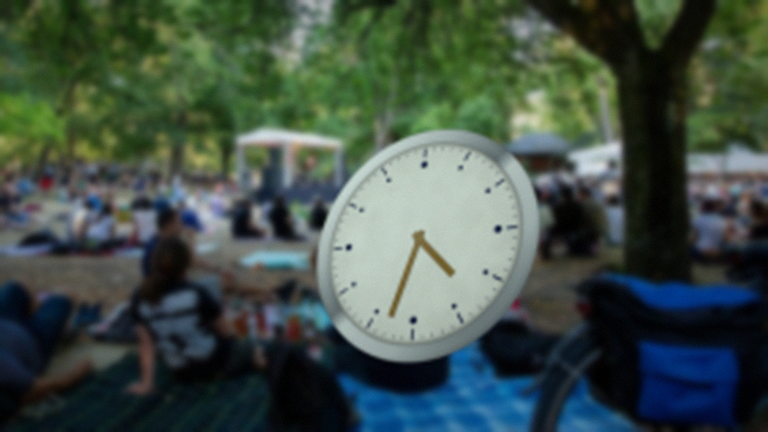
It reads **4:33**
